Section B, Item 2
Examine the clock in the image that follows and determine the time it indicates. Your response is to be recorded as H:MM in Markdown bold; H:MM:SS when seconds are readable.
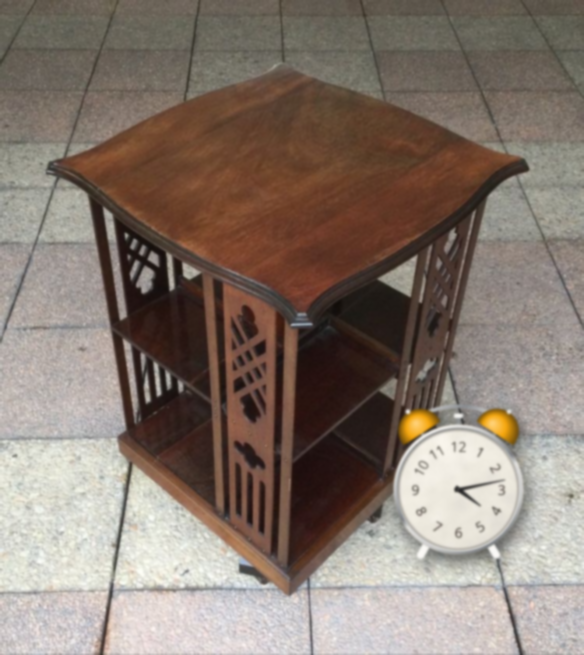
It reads **4:13**
